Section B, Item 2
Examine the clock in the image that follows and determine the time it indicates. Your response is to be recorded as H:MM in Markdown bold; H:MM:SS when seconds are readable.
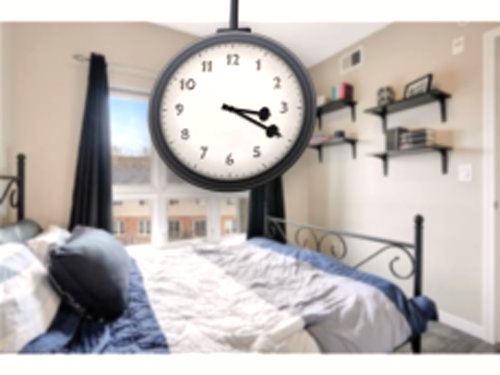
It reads **3:20**
